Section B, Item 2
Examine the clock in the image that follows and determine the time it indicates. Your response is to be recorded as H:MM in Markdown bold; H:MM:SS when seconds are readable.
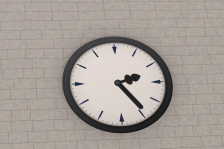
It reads **2:24**
